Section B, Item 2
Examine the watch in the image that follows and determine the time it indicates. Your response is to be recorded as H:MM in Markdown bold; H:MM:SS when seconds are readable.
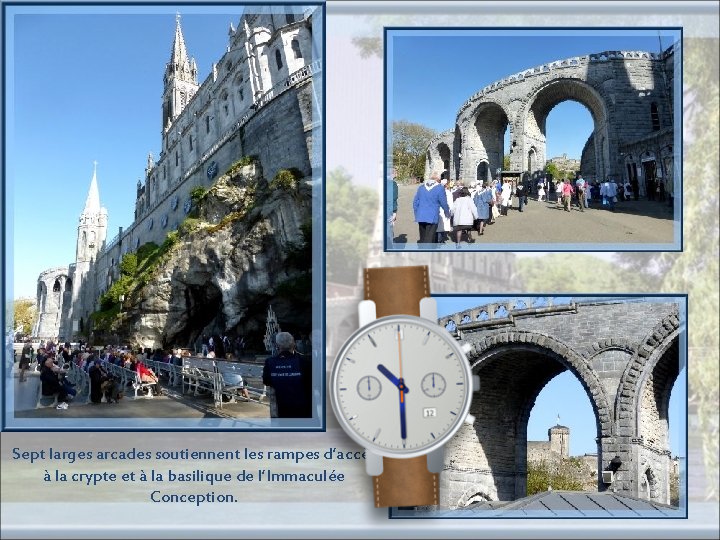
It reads **10:30**
